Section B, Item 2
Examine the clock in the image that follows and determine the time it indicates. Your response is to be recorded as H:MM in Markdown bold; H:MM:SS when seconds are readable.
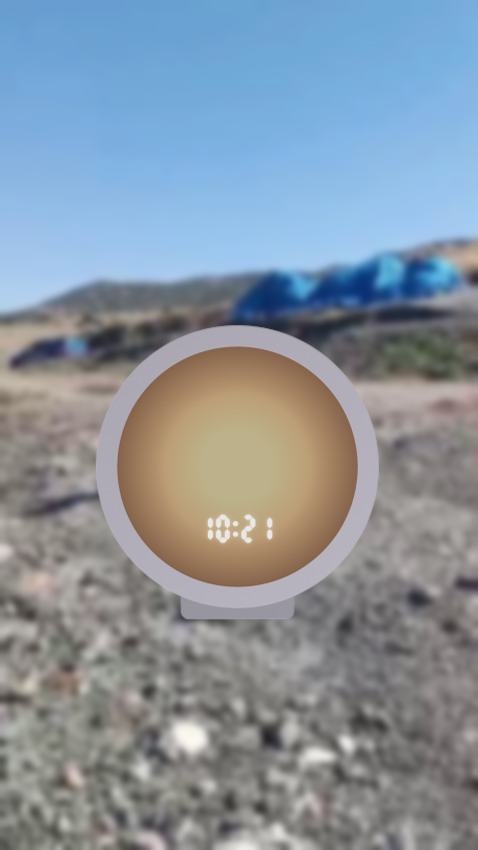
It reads **10:21**
